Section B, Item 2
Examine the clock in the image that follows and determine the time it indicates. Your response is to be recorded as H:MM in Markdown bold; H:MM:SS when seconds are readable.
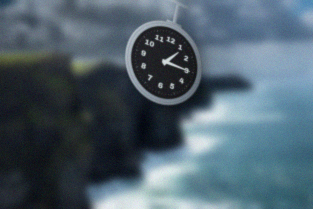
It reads **1:15**
